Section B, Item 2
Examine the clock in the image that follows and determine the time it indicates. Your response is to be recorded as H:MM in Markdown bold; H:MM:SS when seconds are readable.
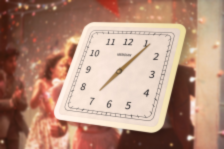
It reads **7:06**
